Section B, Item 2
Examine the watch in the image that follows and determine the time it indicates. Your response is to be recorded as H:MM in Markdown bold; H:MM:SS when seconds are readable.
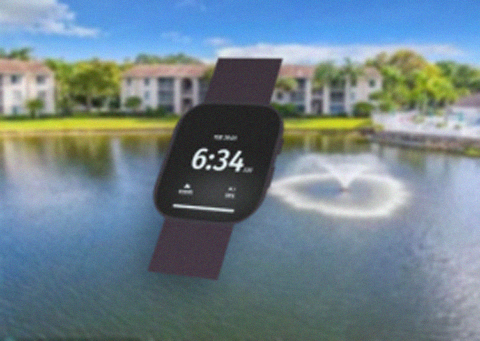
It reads **6:34**
